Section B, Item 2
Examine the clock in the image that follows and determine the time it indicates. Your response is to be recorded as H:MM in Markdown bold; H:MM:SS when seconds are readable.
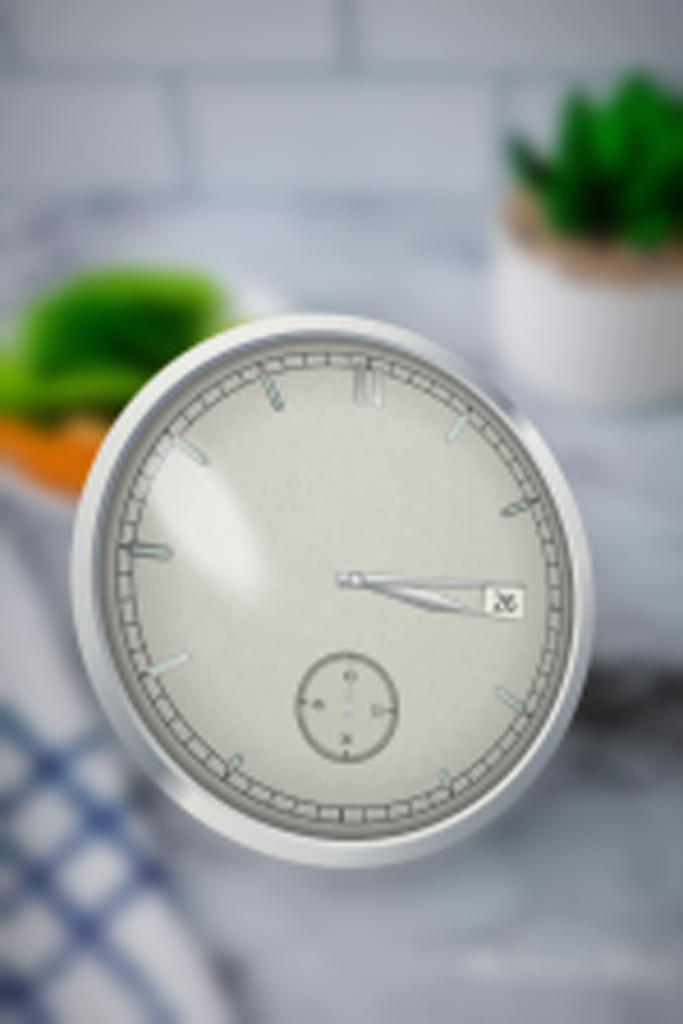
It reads **3:14**
